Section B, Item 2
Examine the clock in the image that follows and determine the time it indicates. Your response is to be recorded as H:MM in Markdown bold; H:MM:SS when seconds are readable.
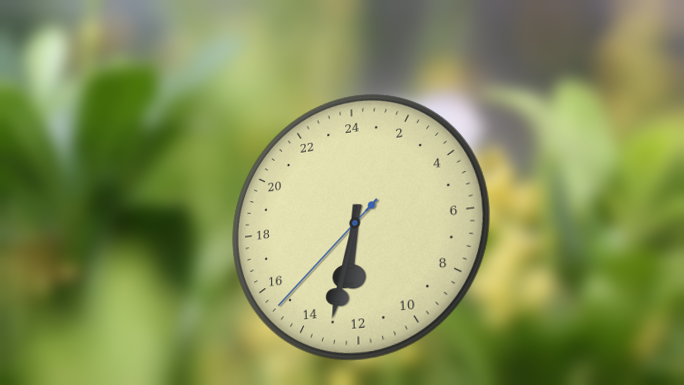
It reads **12:32:38**
